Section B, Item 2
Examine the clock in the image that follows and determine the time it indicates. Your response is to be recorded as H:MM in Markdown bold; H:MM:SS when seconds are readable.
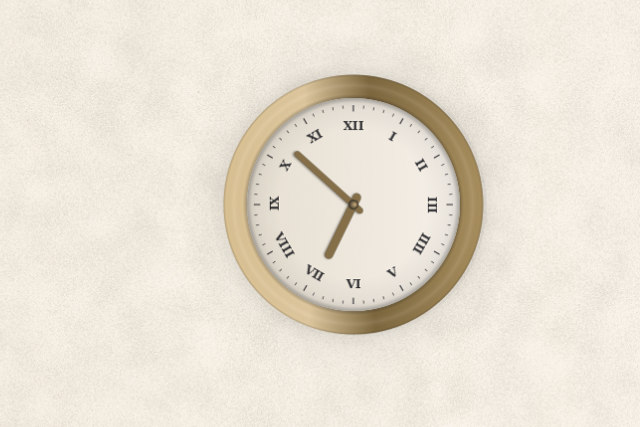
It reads **6:52**
